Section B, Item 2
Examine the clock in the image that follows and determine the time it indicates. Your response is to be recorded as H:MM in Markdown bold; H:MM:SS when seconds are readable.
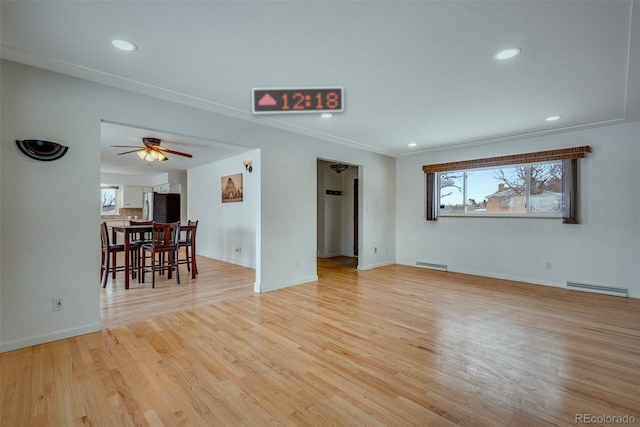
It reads **12:18**
